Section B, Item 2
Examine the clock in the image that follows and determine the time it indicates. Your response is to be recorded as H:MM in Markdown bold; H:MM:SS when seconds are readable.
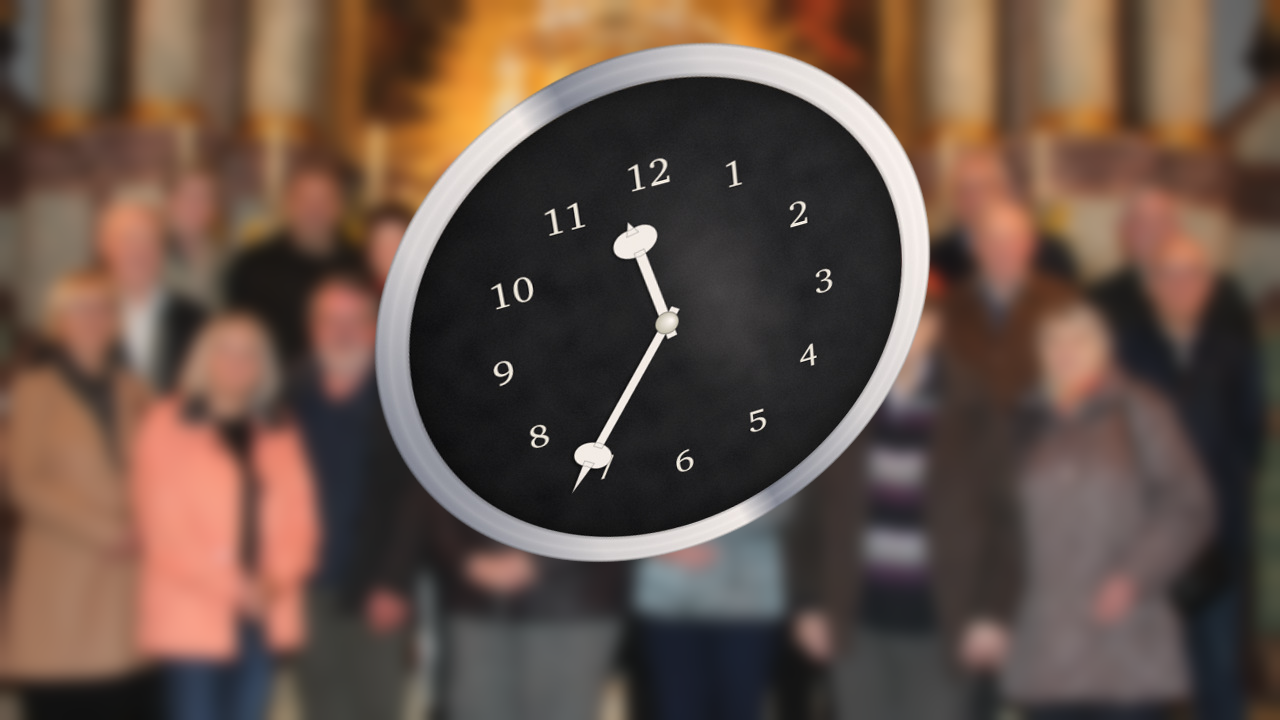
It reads **11:36**
